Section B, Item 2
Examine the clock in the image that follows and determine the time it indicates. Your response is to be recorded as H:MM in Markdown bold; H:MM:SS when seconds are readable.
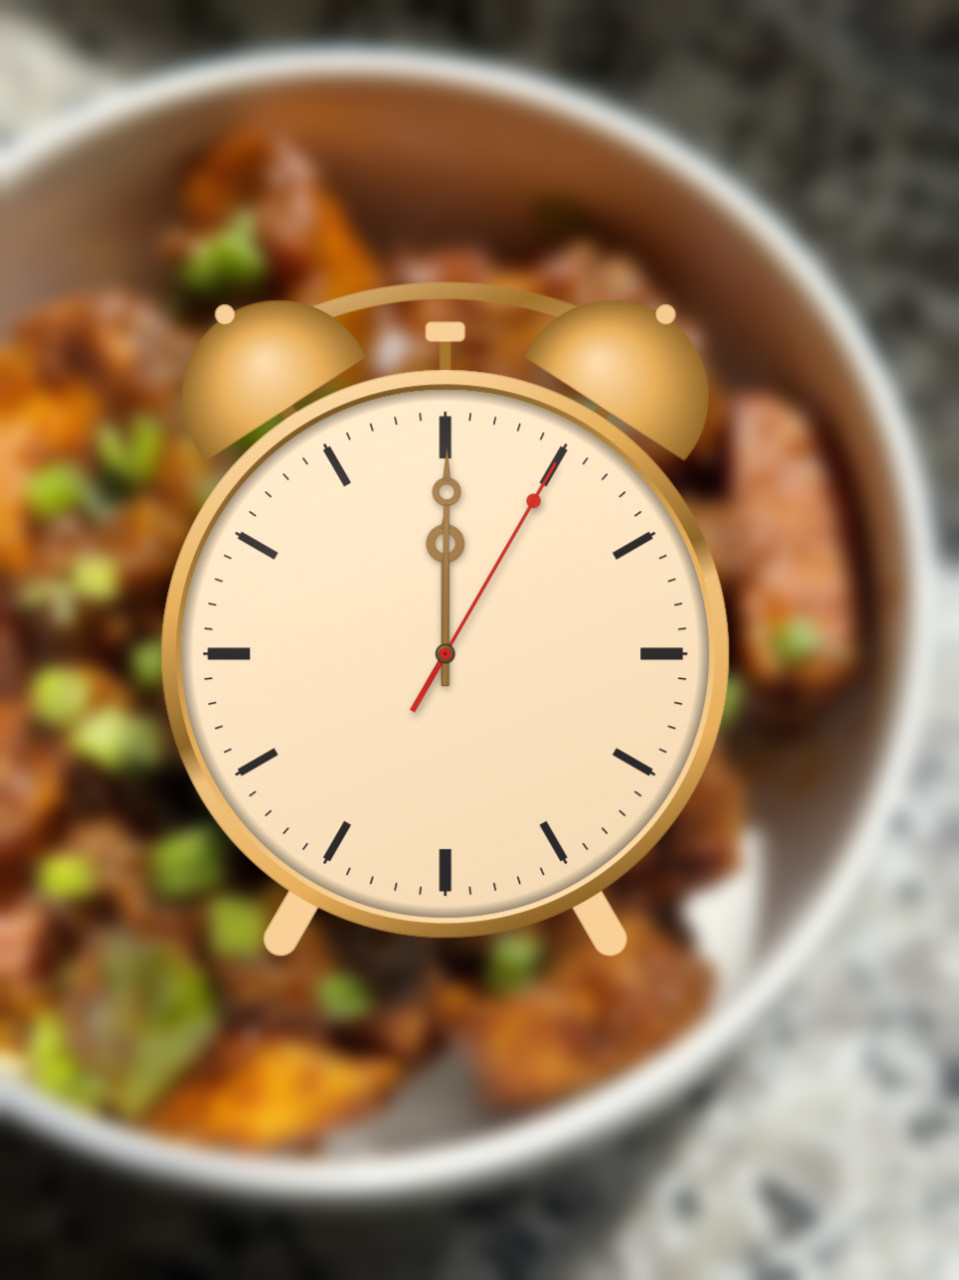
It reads **12:00:05**
